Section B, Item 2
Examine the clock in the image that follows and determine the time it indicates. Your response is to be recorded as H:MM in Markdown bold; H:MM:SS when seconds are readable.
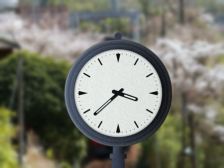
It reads **3:38**
